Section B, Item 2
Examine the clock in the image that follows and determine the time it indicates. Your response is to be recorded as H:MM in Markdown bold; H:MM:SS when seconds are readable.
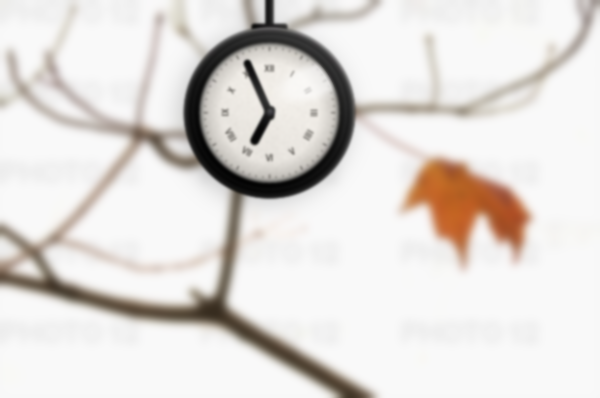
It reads **6:56**
